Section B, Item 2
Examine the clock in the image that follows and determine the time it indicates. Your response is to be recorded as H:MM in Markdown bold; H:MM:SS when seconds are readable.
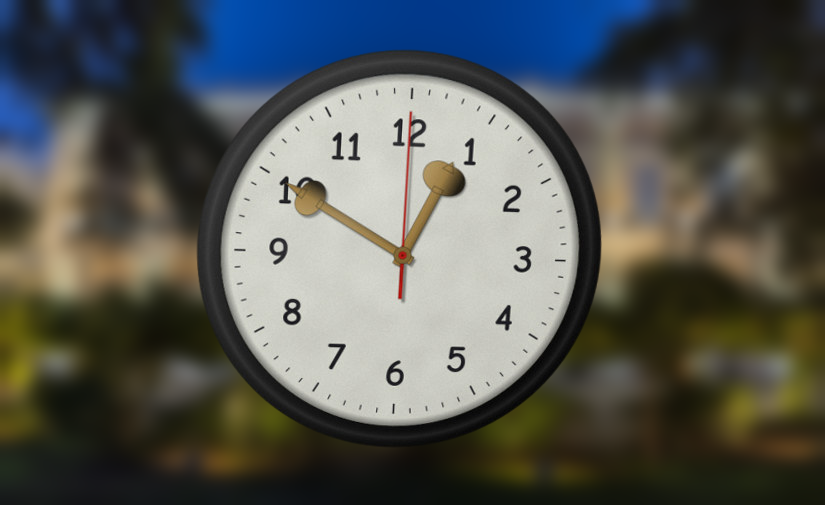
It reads **12:50:00**
